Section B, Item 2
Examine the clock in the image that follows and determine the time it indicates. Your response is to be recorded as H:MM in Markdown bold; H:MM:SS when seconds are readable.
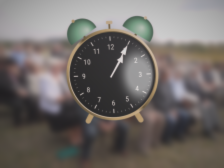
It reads **1:05**
